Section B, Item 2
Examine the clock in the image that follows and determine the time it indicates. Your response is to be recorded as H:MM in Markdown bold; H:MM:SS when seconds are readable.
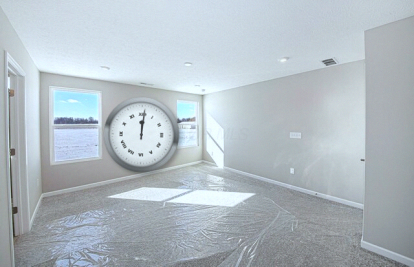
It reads **12:01**
